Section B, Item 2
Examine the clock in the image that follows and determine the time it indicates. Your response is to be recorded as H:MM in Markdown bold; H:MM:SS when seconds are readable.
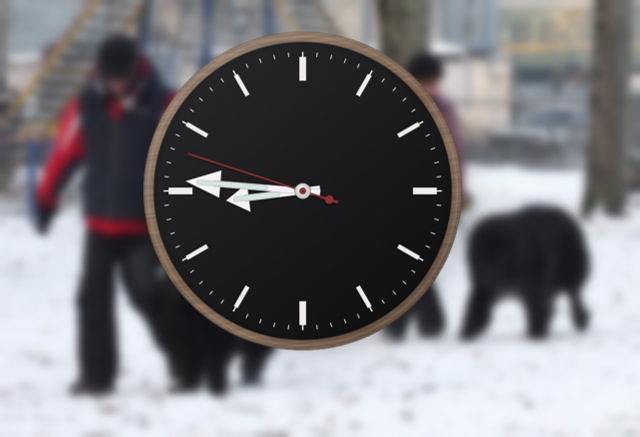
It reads **8:45:48**
